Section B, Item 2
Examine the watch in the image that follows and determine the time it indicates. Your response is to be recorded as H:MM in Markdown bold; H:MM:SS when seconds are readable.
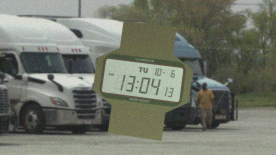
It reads **13:04:13**
